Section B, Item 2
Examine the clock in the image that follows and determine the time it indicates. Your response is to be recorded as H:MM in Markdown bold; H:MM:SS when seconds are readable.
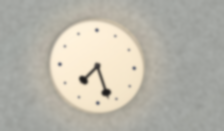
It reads **7:27**
